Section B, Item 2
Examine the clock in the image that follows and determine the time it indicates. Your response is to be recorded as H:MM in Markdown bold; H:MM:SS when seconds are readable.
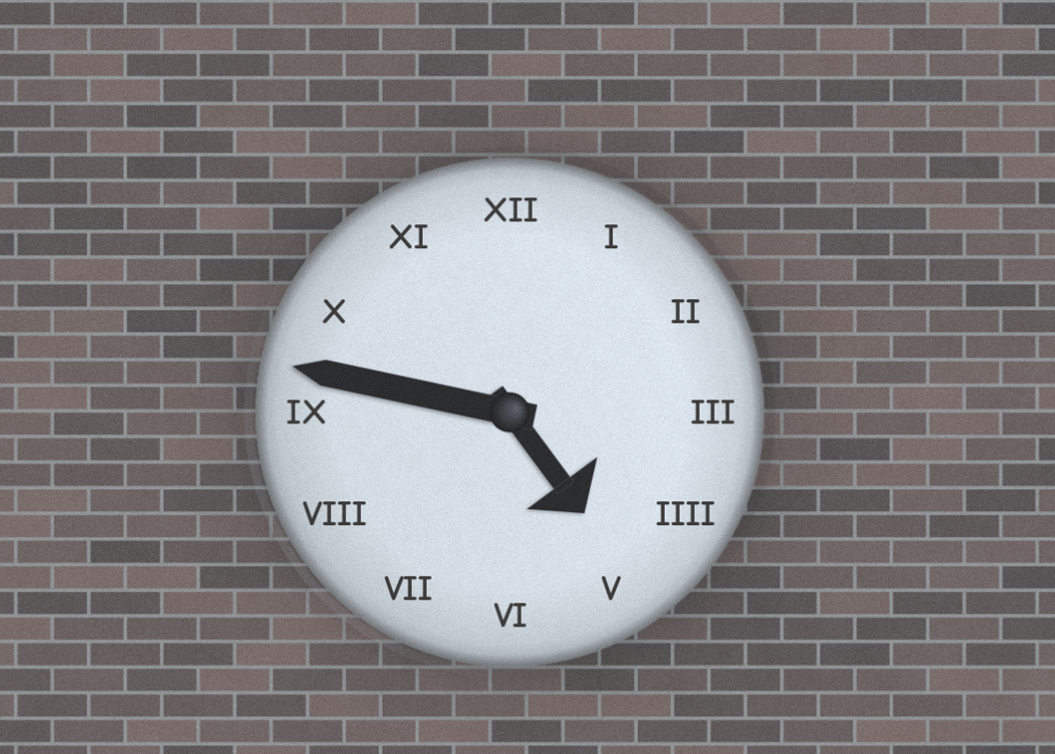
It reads **4:47**
